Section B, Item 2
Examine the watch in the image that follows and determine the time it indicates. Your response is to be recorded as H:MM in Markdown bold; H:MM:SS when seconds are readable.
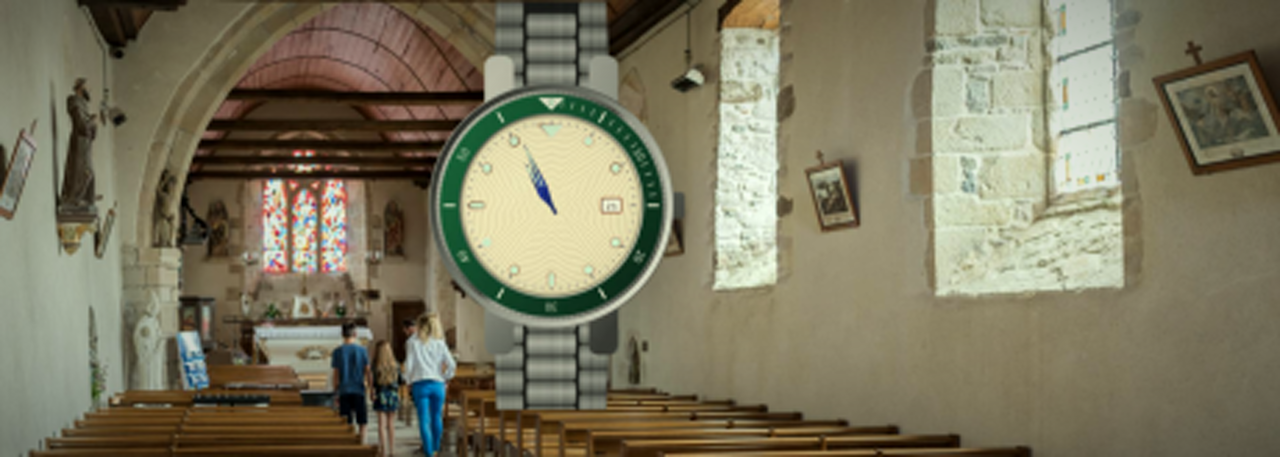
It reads **10:56**
